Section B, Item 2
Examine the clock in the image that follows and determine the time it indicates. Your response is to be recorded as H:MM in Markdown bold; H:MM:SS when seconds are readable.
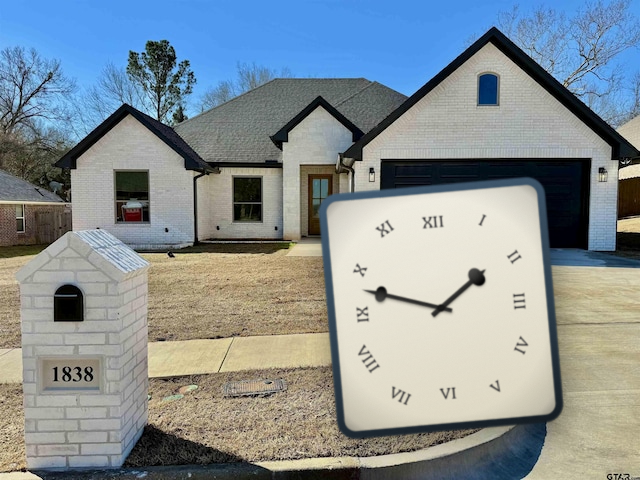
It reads **1:48**
